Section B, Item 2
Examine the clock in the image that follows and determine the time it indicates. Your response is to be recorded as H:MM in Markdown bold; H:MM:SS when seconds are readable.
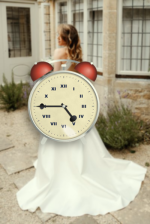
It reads **4:45**
